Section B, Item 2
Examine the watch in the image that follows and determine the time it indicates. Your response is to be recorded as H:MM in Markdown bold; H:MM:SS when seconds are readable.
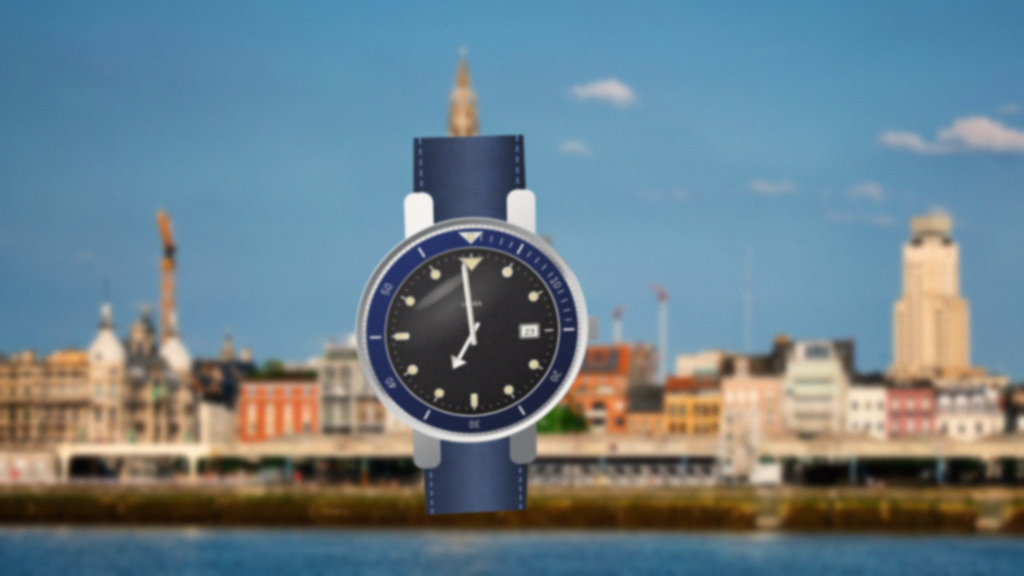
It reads **6:59**
